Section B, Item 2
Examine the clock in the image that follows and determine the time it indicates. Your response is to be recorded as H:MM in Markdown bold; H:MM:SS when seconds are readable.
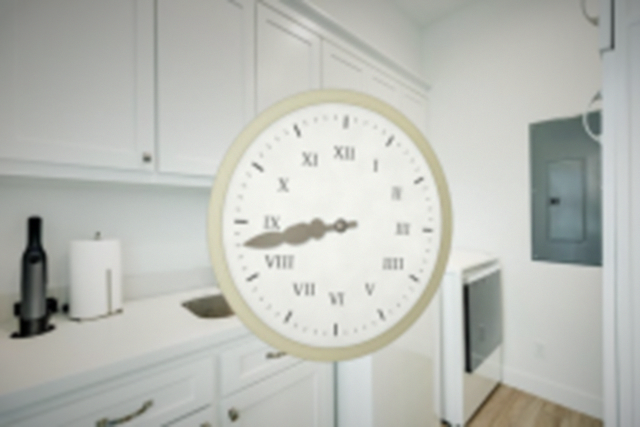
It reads **8:43**
